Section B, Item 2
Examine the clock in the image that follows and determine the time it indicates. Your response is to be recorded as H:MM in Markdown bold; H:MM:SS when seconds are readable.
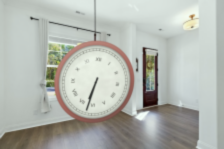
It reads **6:32**
